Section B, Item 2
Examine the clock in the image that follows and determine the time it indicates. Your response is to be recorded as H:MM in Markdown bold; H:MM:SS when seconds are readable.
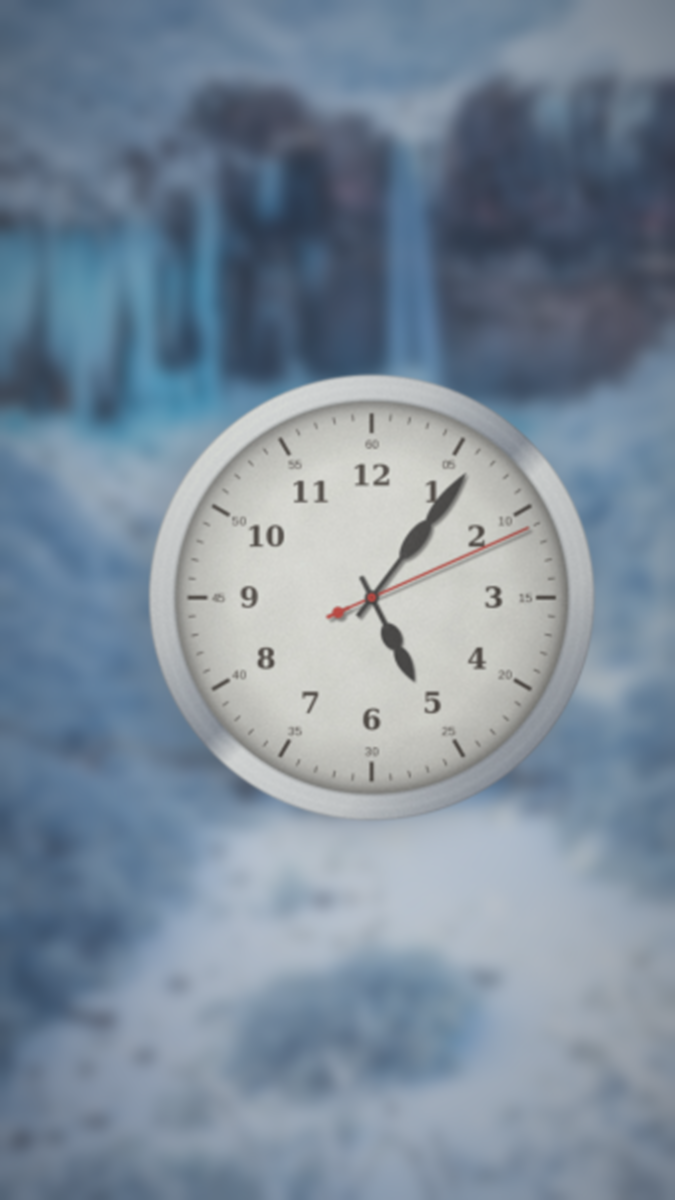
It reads **5:06:11**
